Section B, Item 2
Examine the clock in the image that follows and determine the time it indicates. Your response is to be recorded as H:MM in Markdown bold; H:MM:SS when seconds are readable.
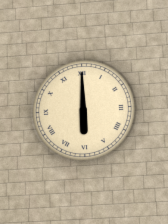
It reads **6:00**
